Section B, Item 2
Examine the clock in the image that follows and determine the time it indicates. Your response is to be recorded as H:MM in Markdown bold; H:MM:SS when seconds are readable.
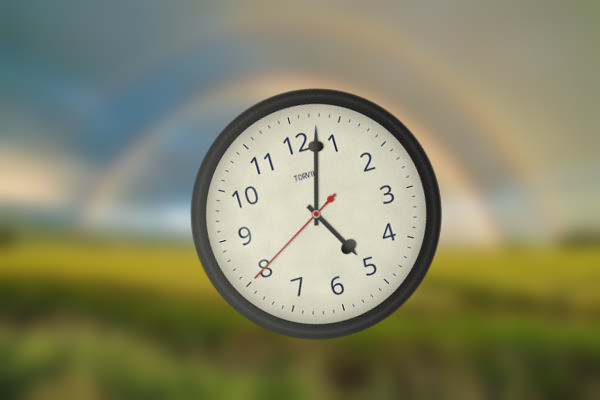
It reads **5:02:40**
